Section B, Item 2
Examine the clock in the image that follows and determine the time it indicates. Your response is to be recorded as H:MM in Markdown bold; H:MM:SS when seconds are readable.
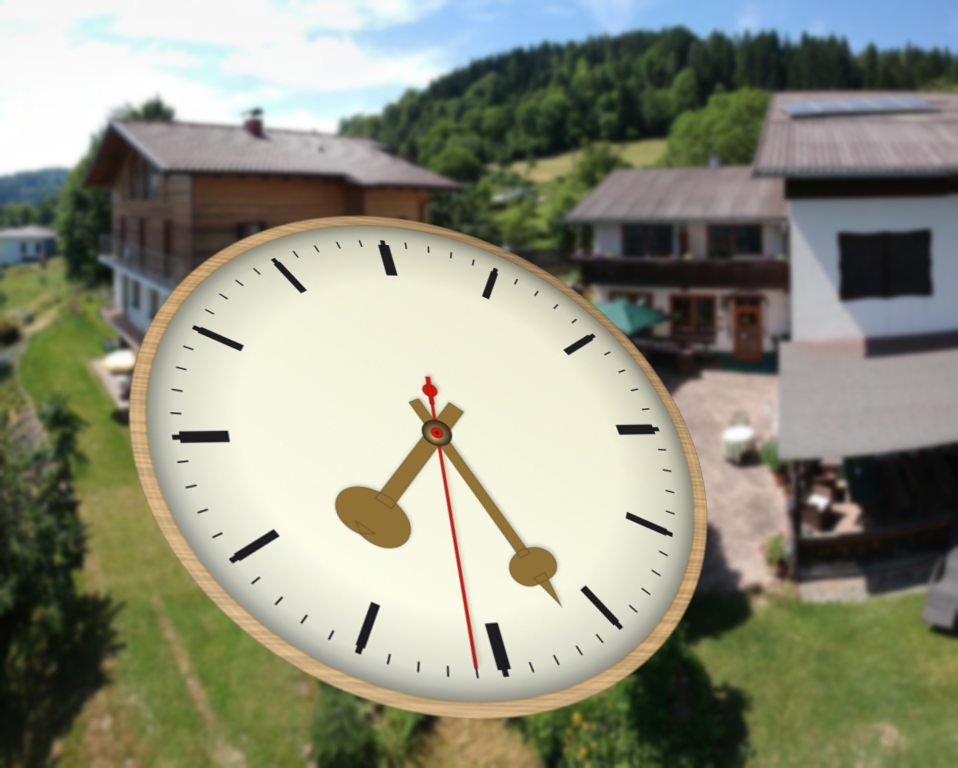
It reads **7:26:31**
